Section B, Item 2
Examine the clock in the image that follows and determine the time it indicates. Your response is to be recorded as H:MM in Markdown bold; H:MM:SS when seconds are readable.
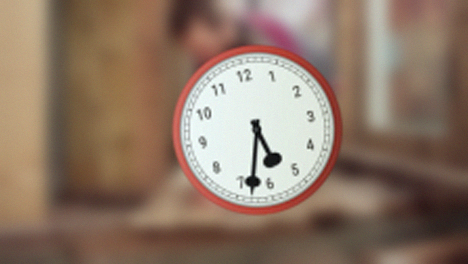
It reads **5:33**
